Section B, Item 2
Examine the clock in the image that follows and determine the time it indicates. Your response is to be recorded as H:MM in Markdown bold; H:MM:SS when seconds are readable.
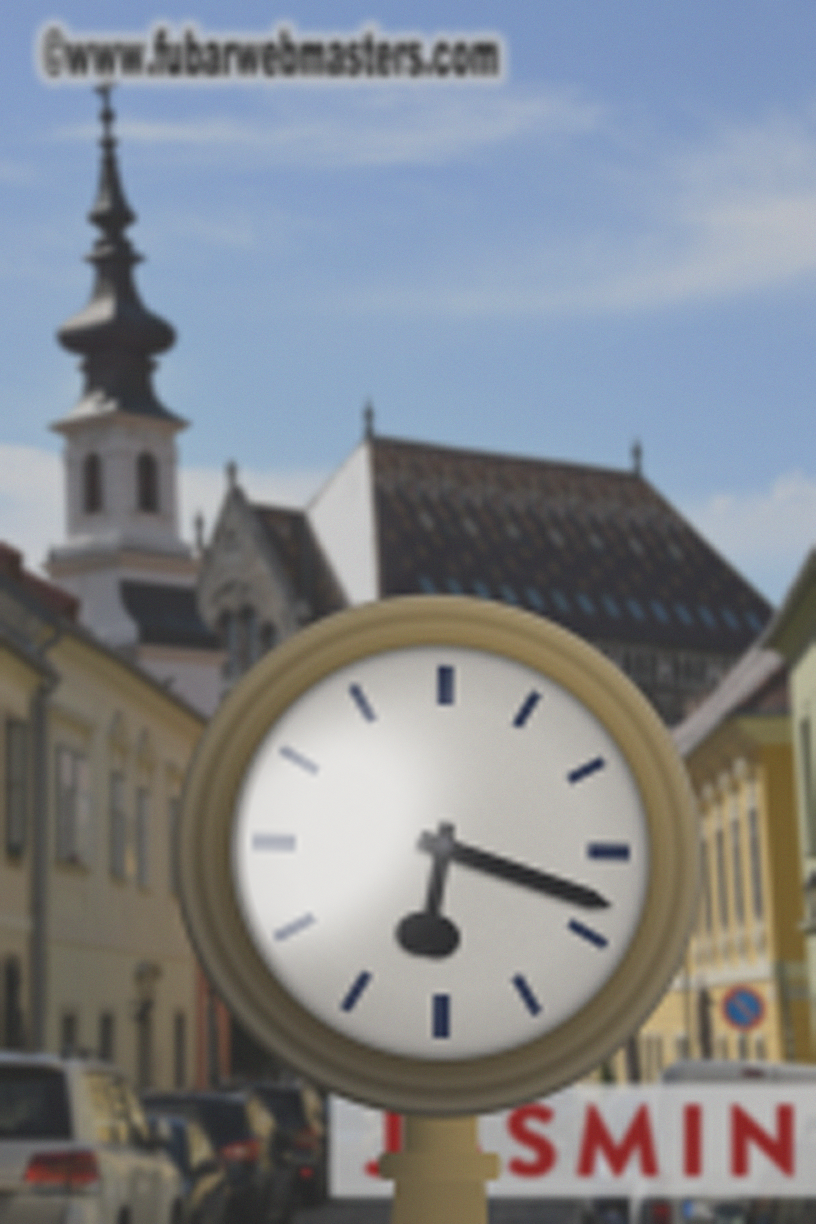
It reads **6:18**
